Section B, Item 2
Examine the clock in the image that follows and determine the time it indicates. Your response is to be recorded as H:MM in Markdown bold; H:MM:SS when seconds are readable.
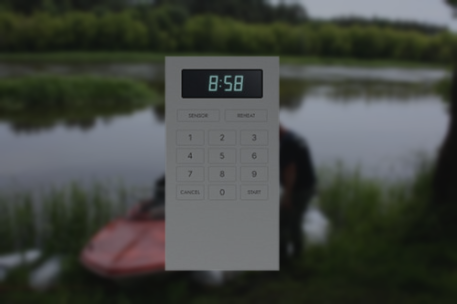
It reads **8:58**
